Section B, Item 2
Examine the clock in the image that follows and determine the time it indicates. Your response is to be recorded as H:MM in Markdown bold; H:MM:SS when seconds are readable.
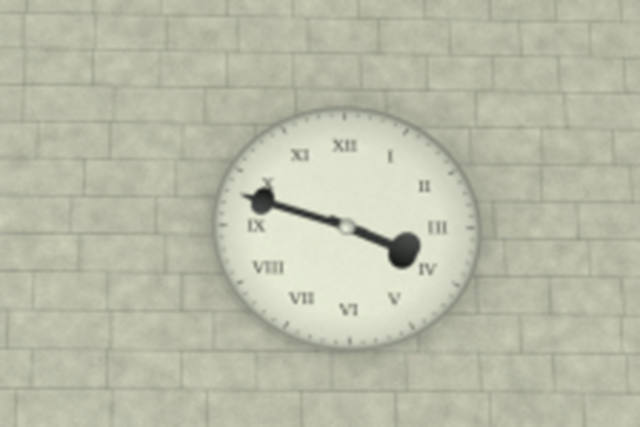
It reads **3:48**
